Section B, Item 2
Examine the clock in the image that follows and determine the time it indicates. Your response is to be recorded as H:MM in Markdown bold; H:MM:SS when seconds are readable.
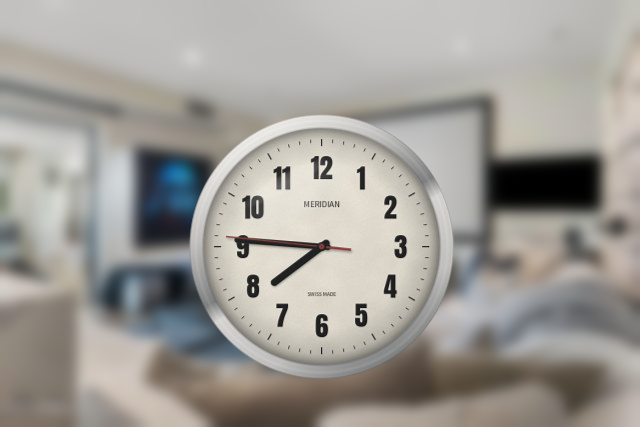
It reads **7:45:46**
